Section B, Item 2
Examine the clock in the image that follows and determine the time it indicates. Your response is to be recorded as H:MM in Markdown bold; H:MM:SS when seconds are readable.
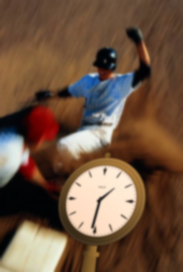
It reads **1:31**
